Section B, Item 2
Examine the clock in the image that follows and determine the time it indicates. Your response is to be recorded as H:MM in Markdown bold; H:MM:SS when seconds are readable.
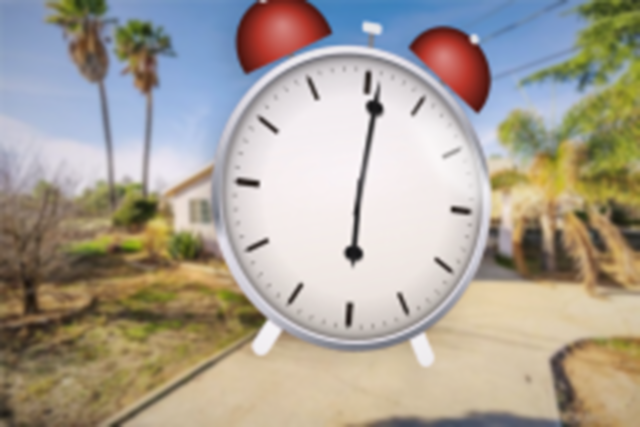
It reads **6:01**
